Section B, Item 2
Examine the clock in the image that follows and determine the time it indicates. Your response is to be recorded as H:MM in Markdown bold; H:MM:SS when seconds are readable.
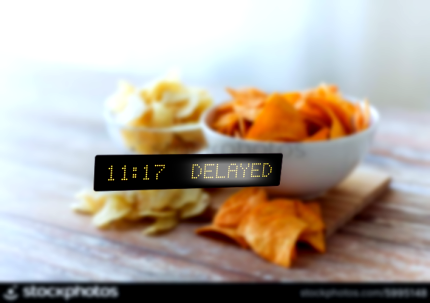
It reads **11:17**
